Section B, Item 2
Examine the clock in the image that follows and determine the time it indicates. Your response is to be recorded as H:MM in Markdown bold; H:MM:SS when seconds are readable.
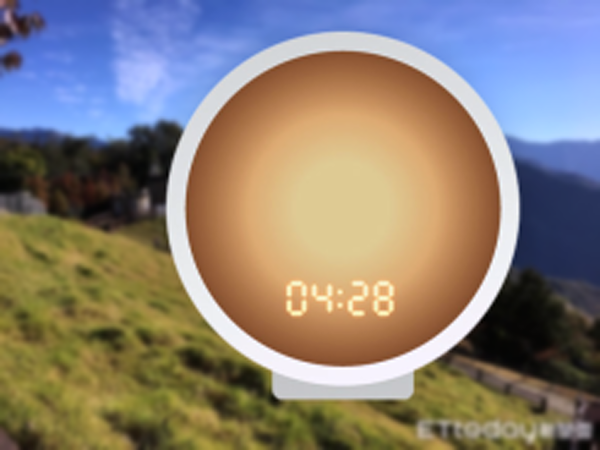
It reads **4:28**
